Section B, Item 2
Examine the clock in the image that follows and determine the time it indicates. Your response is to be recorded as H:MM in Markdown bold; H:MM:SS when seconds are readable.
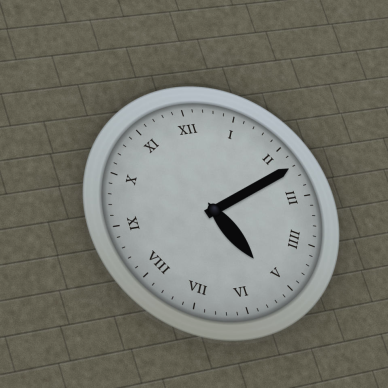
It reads **5:12**
